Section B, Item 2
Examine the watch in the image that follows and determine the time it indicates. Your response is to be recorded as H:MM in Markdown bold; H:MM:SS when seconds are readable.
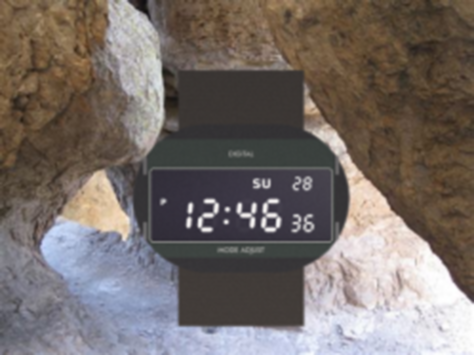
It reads **12:46:36**
